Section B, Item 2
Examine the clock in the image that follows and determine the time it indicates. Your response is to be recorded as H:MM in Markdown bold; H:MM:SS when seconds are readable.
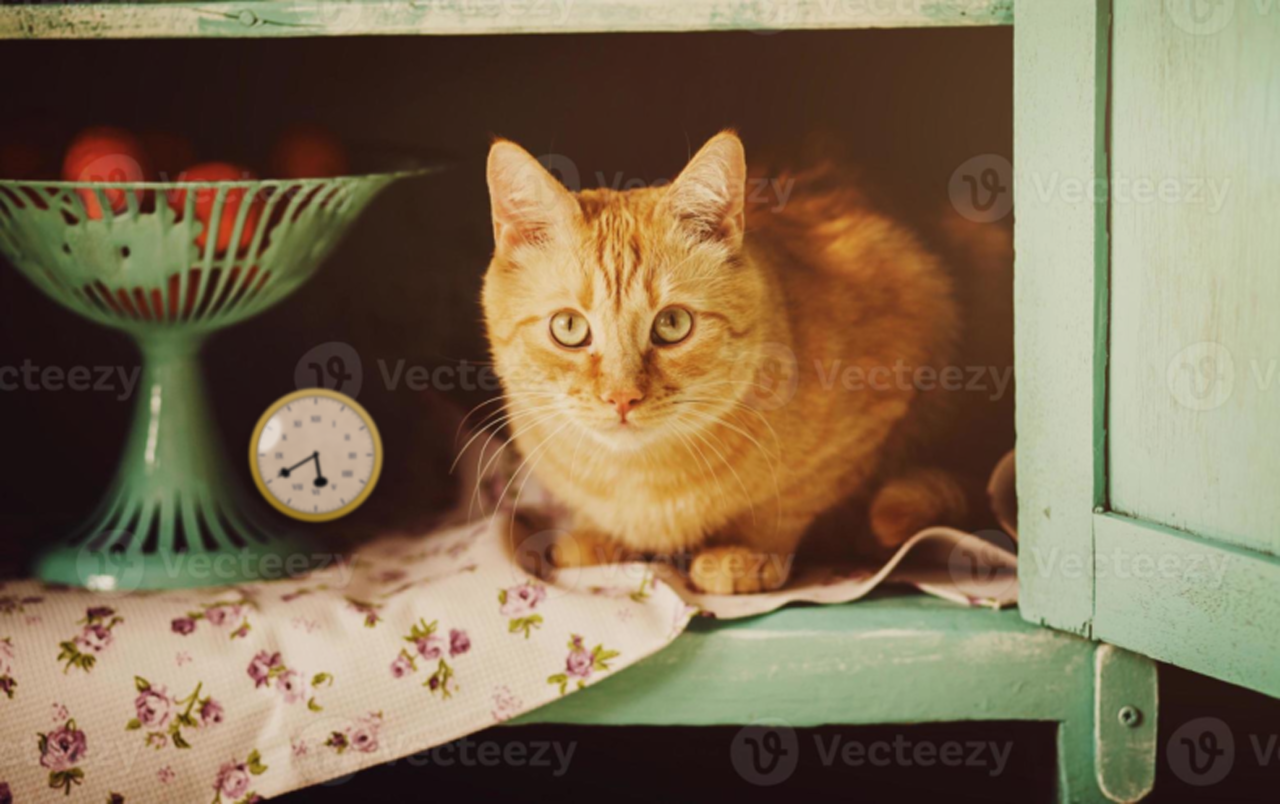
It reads **5:40**
